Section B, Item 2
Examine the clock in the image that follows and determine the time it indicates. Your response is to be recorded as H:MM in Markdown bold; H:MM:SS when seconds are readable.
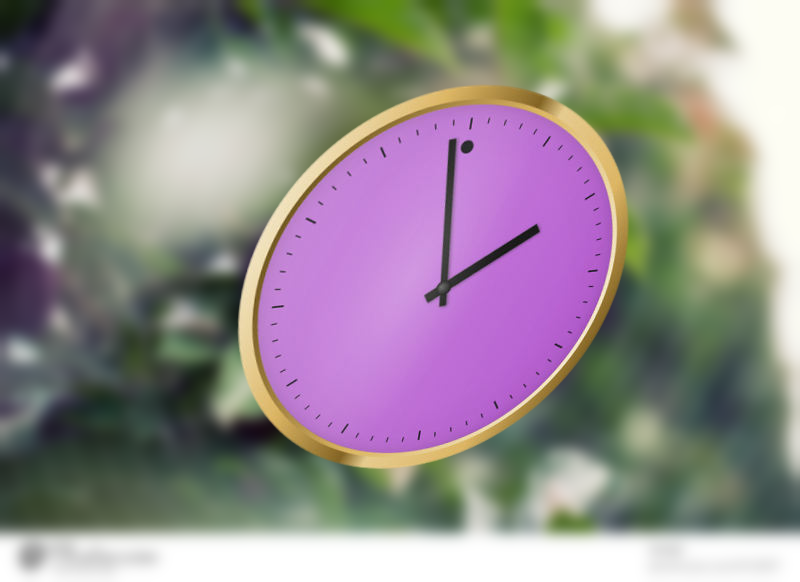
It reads **1:59**
